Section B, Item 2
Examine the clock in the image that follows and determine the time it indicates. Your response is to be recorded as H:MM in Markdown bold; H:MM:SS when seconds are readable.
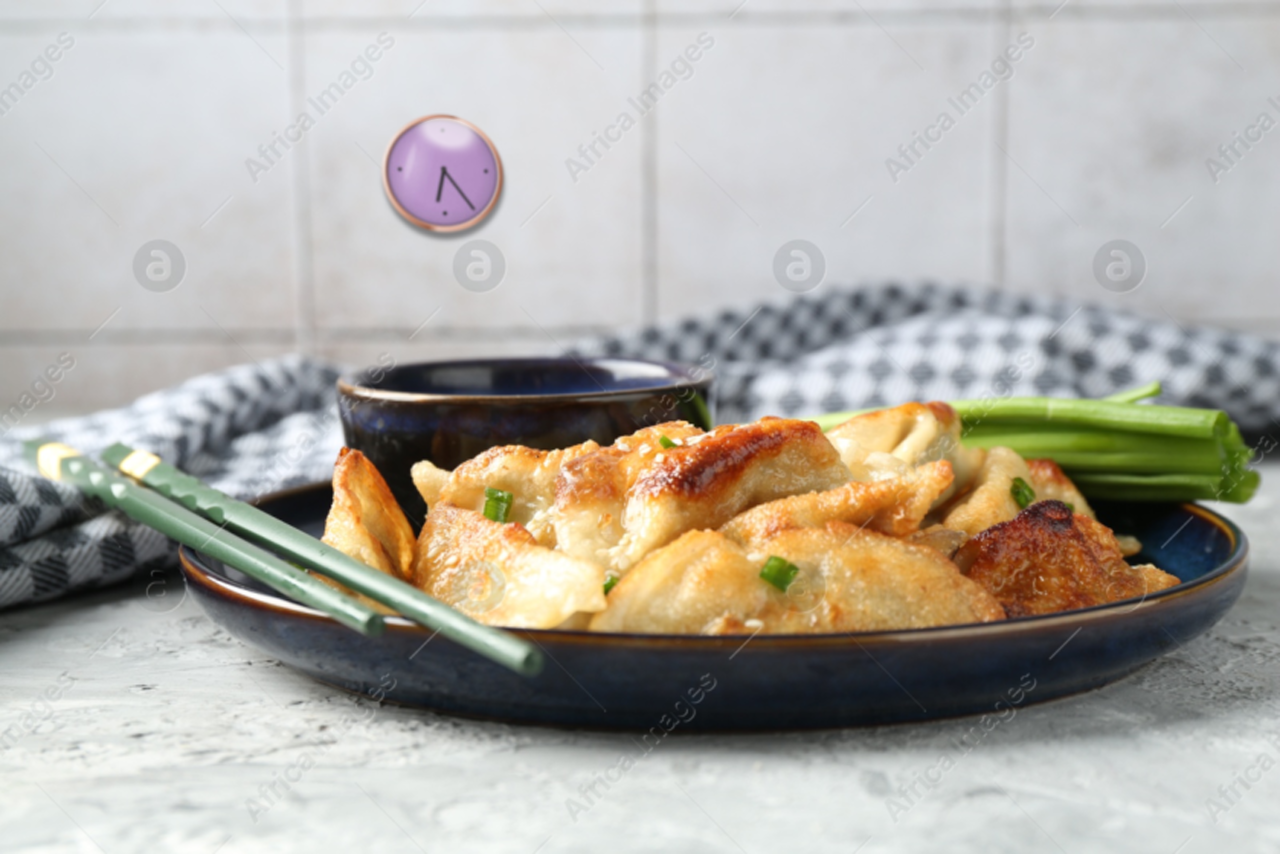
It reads **6:24**
